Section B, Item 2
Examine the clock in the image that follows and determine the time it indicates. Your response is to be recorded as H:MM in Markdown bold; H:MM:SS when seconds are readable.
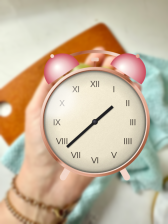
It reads **1:38**
